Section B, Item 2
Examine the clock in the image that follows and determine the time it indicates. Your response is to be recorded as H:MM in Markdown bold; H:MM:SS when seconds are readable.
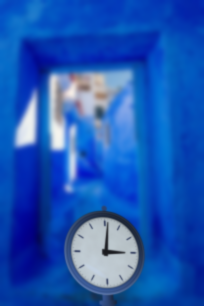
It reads **3:01**
